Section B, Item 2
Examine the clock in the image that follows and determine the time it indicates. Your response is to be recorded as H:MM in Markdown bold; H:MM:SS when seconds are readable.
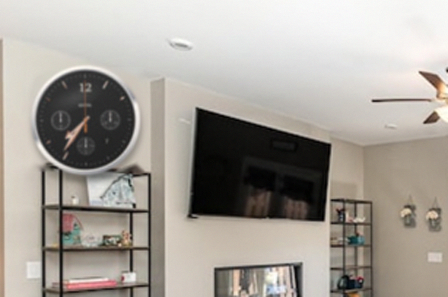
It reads **7:36**
